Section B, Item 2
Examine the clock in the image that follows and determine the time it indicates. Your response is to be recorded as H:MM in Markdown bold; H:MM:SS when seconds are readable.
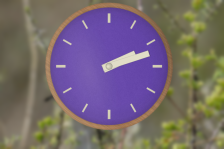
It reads **2:12**
